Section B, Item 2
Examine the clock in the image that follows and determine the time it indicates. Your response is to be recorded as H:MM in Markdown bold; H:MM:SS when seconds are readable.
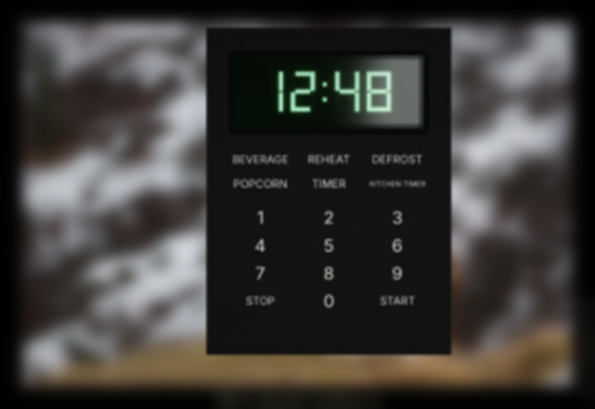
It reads **12:48**
